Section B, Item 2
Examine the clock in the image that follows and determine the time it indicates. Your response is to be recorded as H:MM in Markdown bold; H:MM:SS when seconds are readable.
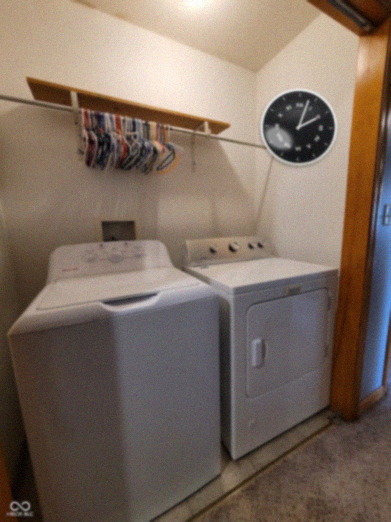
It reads **2:03**
